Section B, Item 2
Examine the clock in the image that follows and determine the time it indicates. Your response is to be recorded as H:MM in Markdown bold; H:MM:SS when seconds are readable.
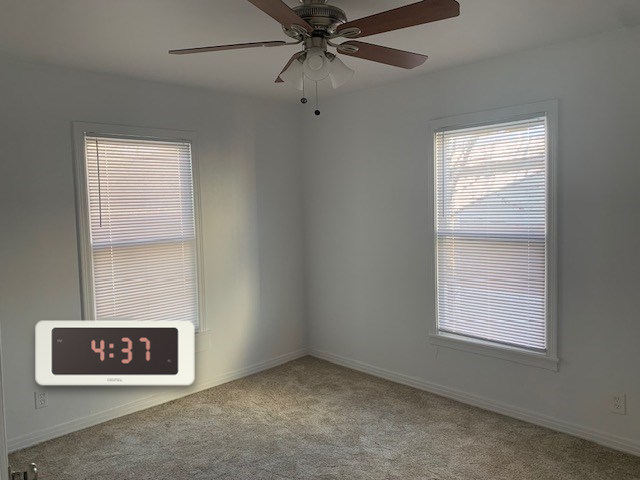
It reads **4:37**
